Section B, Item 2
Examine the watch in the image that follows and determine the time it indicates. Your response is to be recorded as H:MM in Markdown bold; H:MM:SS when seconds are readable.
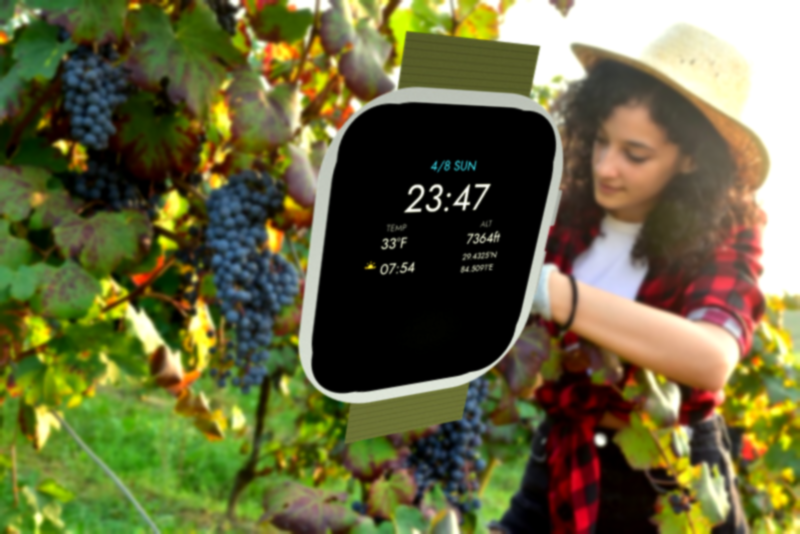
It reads **23:47**
